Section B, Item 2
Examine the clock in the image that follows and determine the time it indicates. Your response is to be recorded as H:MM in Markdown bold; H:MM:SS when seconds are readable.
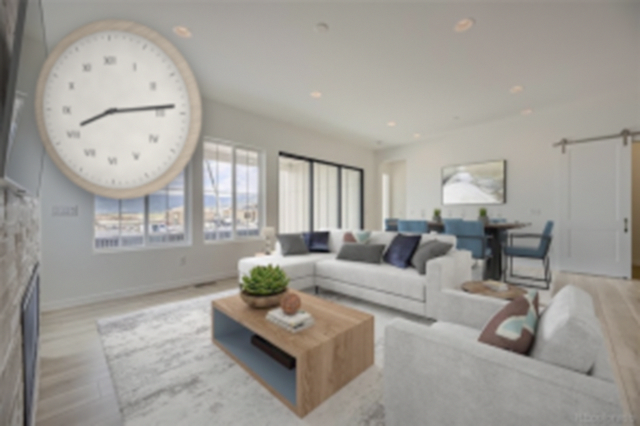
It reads **8:14**
